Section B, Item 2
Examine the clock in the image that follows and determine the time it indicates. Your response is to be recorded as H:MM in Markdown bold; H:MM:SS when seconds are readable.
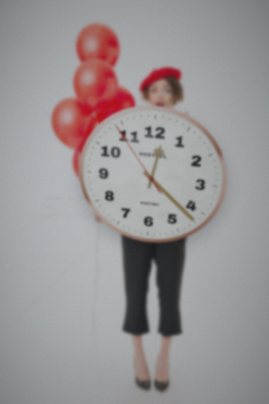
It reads **12:21:54**
